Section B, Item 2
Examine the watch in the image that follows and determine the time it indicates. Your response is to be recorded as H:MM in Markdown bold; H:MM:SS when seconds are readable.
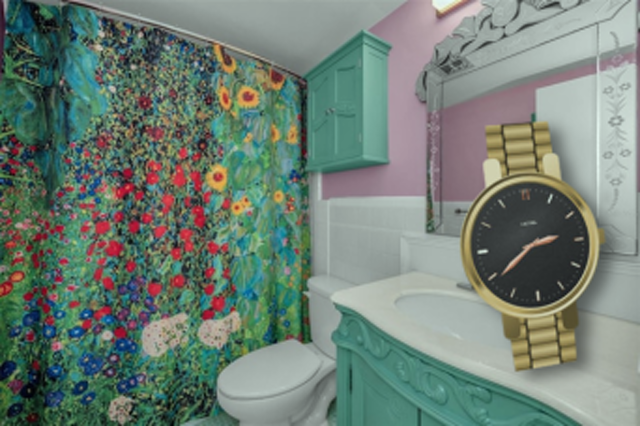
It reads **2:39**
